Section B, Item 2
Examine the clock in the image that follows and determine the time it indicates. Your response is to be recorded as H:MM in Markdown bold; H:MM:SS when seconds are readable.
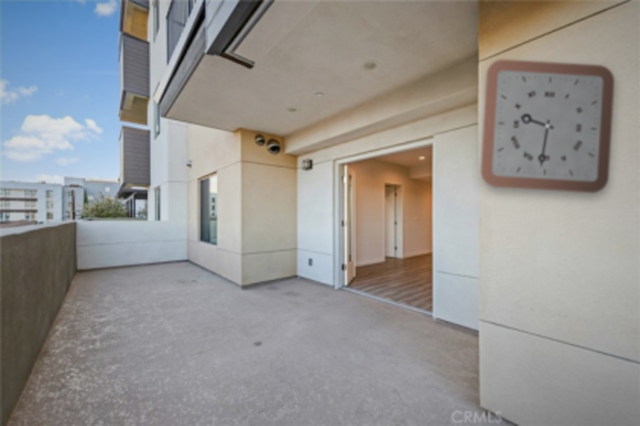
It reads **9:31**
